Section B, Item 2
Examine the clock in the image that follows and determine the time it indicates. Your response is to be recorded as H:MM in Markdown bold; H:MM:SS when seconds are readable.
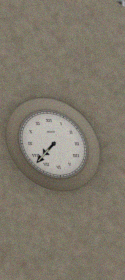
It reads **7:38**
